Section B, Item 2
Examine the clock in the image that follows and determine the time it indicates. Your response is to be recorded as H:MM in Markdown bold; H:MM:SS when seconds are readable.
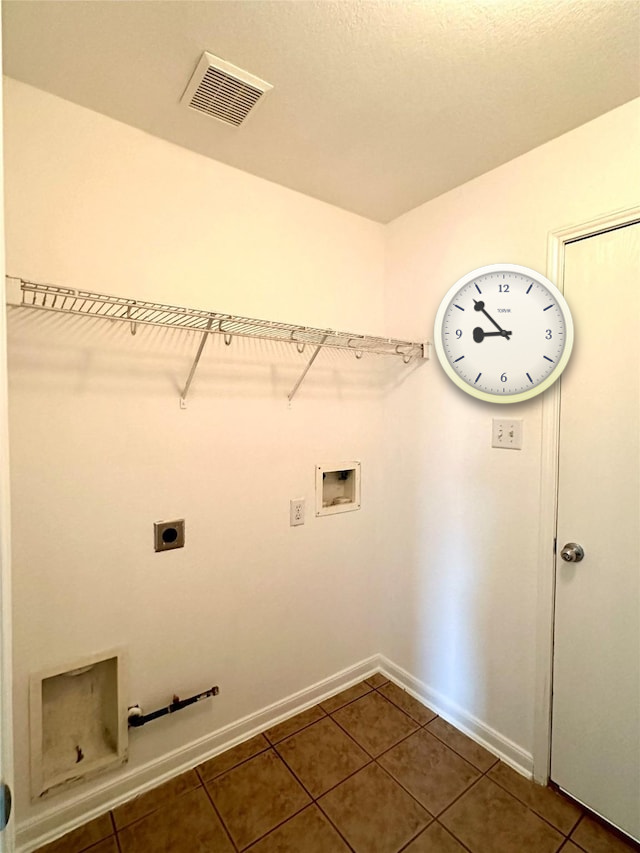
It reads **8:53**
